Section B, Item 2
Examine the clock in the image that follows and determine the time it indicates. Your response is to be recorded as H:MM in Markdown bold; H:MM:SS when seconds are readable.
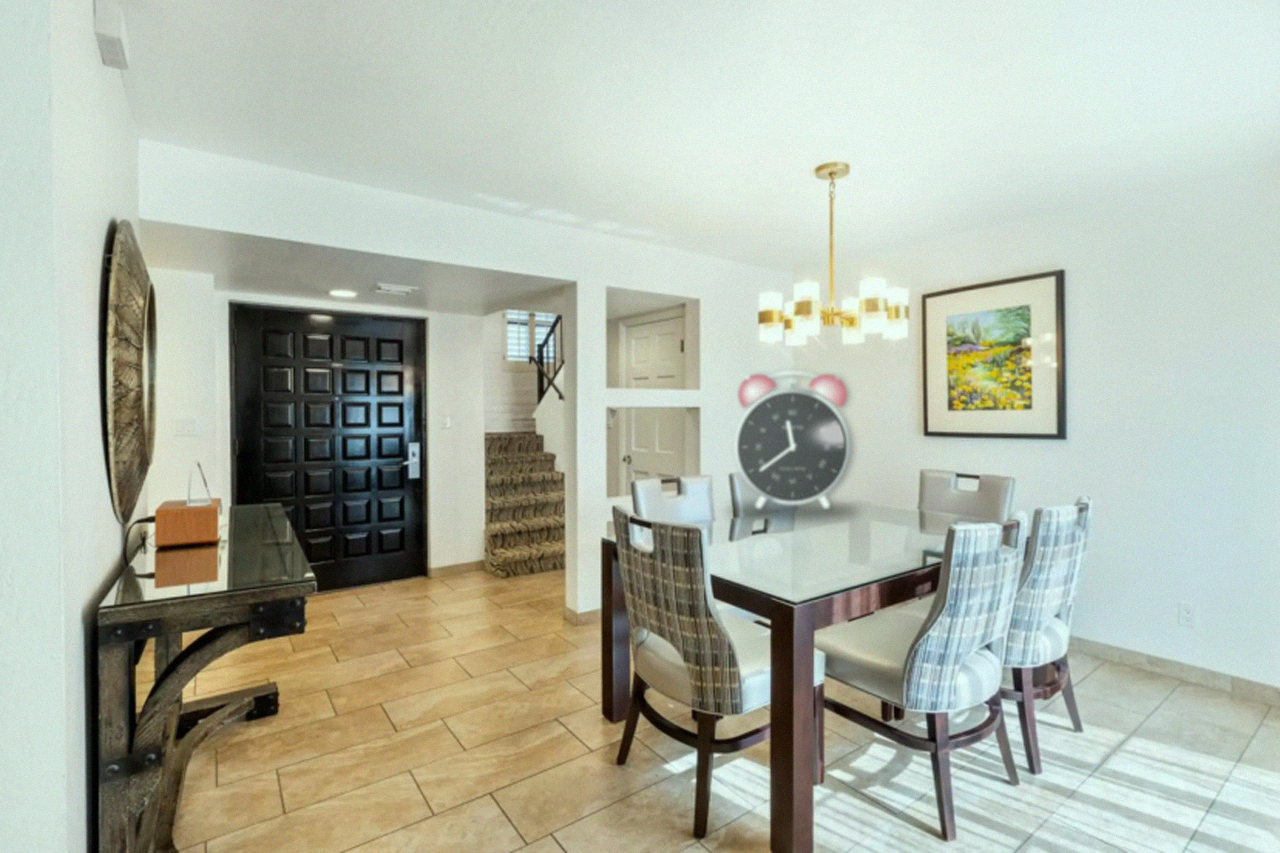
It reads **11:39**
